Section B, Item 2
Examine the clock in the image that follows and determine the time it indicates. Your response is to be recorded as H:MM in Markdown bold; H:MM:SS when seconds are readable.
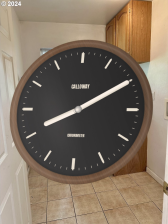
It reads **8:10**
